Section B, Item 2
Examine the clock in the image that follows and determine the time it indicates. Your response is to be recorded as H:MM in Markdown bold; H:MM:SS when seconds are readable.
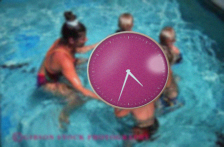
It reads **4:33**
